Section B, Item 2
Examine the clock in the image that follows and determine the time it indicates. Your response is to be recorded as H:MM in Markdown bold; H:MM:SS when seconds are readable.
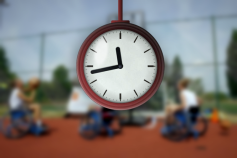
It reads **11:43**
